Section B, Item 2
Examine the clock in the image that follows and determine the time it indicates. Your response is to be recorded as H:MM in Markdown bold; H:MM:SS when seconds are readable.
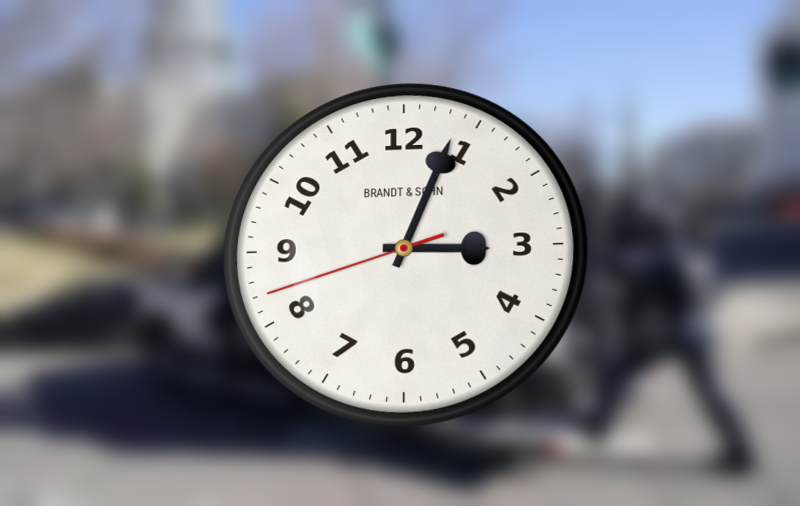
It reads **3:03:42**
